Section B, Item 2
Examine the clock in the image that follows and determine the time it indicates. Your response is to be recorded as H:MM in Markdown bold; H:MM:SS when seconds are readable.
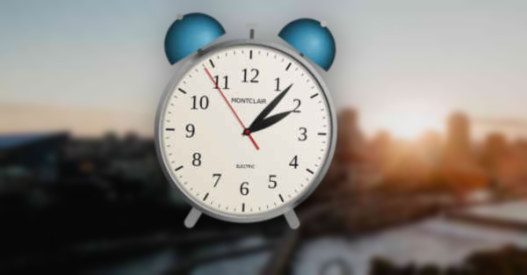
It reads **2:06:54**
